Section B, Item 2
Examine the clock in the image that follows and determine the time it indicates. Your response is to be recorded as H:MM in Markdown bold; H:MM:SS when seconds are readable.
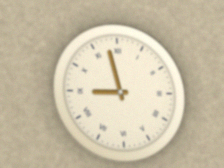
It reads **8:58**
